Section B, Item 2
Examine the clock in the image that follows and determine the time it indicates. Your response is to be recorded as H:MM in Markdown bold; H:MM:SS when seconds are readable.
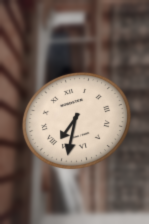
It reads **7:34**
